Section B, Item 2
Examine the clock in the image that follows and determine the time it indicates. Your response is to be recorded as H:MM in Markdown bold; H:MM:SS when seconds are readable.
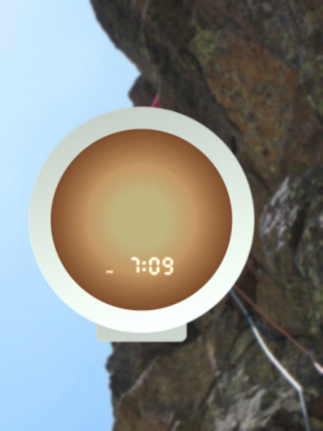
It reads **7:09**
